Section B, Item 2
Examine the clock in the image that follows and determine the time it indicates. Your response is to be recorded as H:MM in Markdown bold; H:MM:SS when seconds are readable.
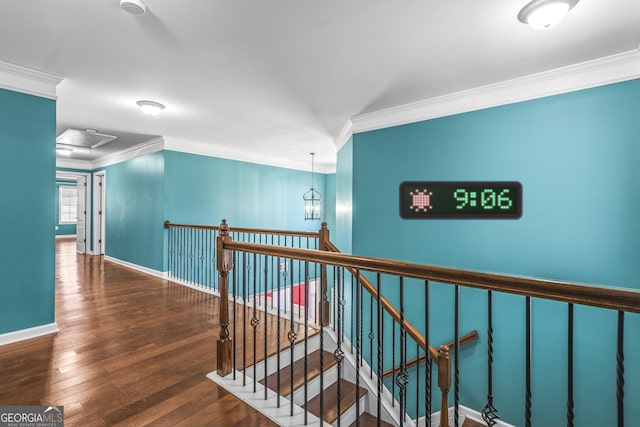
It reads **9:06**
